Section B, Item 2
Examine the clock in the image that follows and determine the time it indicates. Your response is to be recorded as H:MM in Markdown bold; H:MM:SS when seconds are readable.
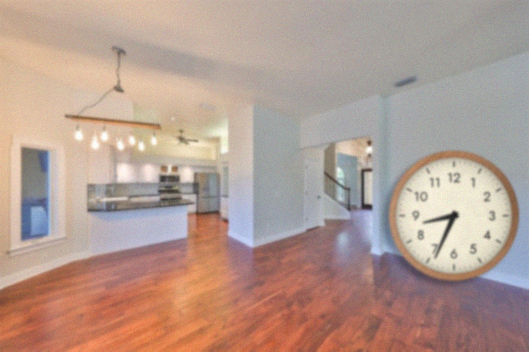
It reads **8:34**
